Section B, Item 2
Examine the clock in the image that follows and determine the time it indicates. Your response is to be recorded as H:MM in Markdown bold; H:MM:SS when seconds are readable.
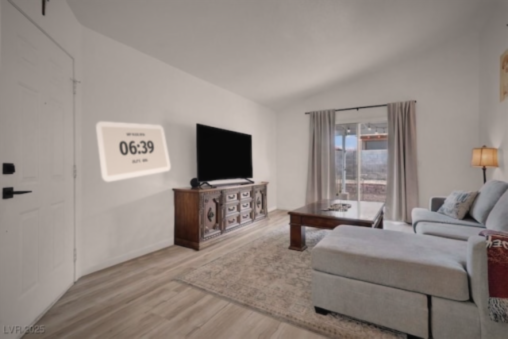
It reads **6:39**
